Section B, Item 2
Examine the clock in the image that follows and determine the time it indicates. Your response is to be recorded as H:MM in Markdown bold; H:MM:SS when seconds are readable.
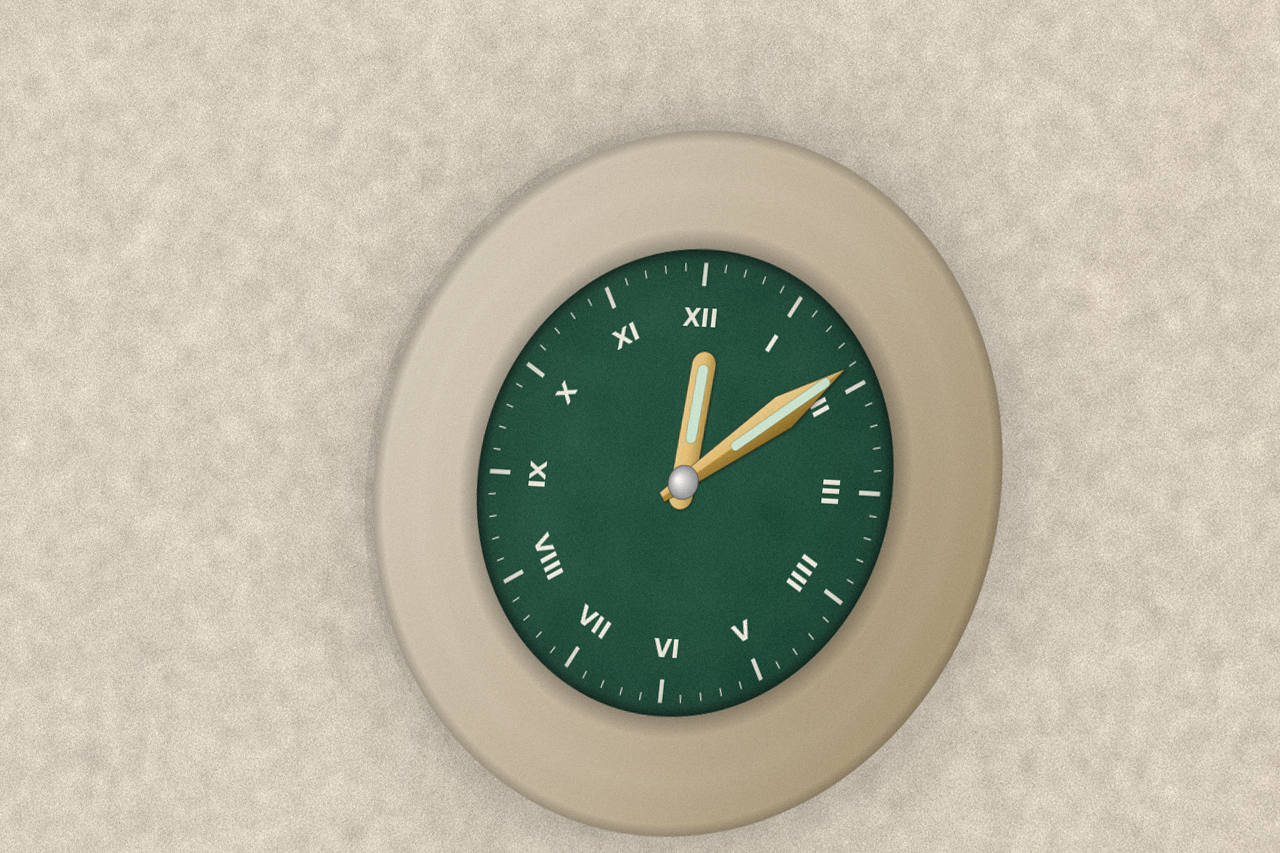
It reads **12:09**
